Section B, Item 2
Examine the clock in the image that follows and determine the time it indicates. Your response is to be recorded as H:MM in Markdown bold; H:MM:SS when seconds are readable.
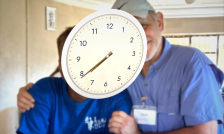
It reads **7:39**
